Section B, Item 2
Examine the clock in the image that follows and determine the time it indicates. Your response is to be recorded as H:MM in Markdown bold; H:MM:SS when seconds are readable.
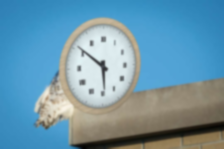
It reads **5:51**
